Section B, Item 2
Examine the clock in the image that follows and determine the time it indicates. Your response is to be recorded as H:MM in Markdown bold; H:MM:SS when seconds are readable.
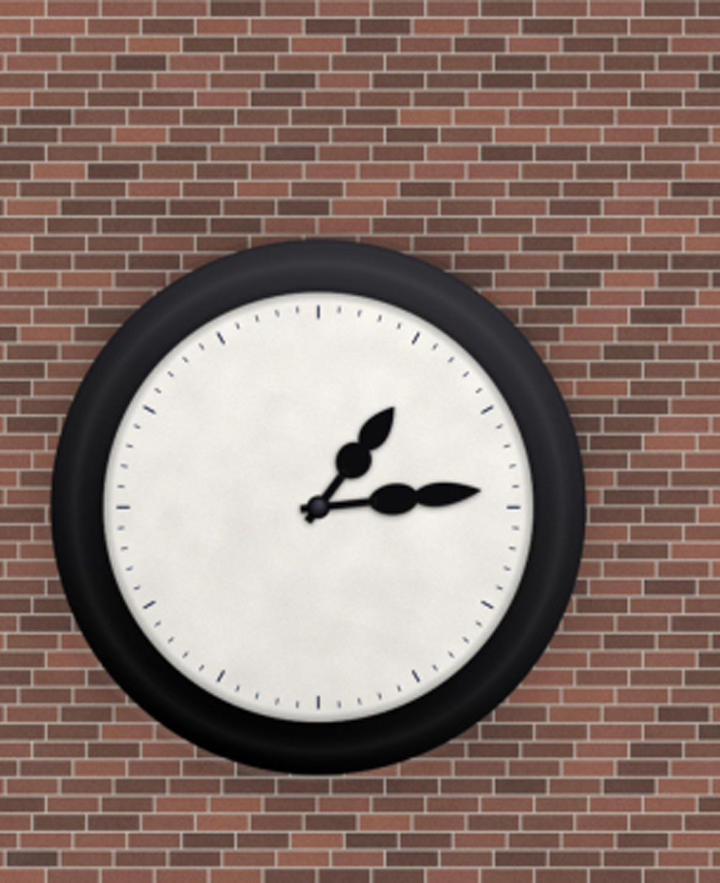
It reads **1:14**
